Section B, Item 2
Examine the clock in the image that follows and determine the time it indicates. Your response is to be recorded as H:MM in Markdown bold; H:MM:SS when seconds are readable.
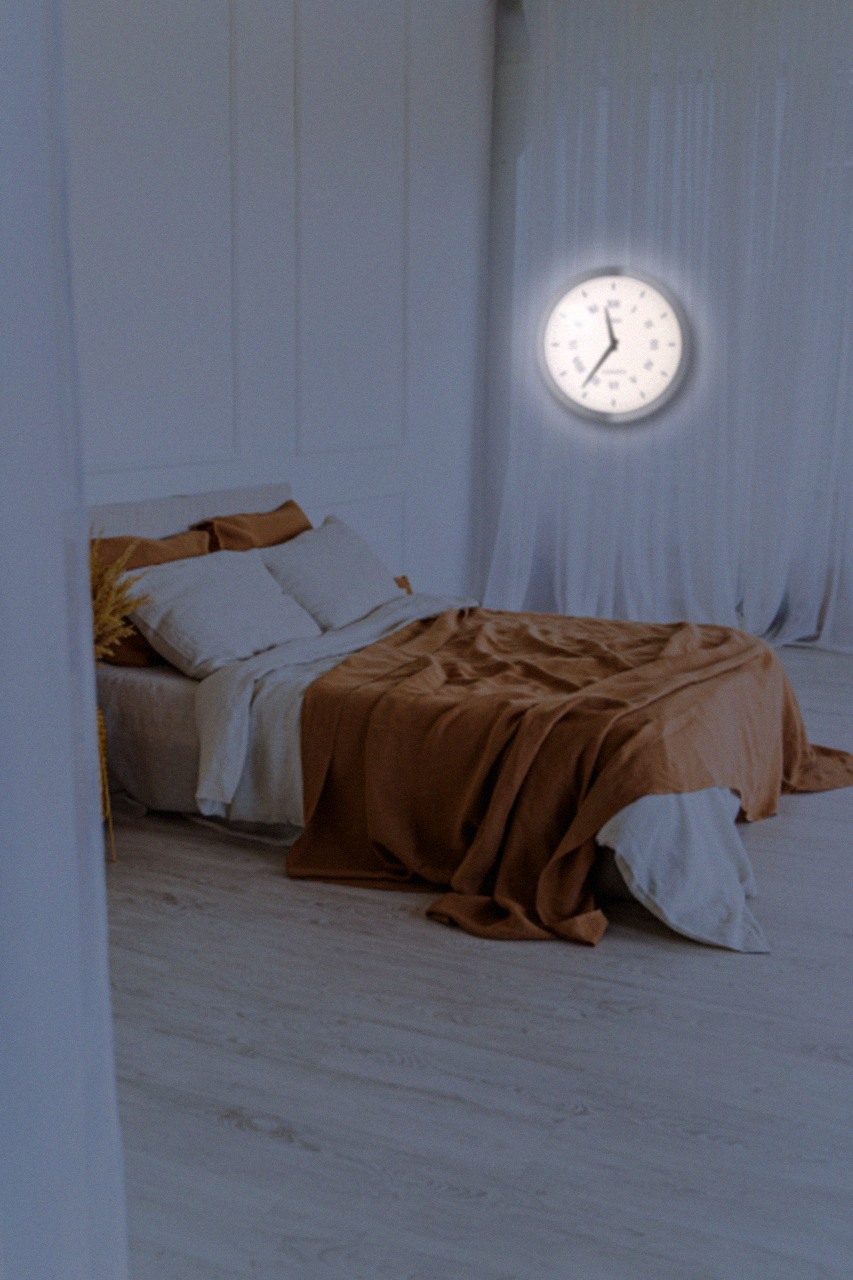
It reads **11:36**
